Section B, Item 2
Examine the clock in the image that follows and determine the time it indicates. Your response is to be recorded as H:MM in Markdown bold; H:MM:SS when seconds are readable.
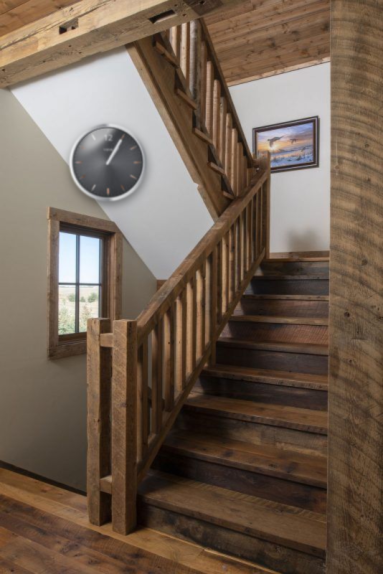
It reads **1:05**
